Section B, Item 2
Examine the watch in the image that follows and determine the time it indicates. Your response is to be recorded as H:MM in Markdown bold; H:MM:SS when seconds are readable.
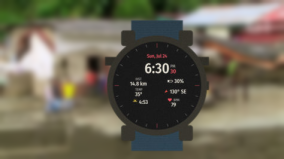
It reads **6:30**
